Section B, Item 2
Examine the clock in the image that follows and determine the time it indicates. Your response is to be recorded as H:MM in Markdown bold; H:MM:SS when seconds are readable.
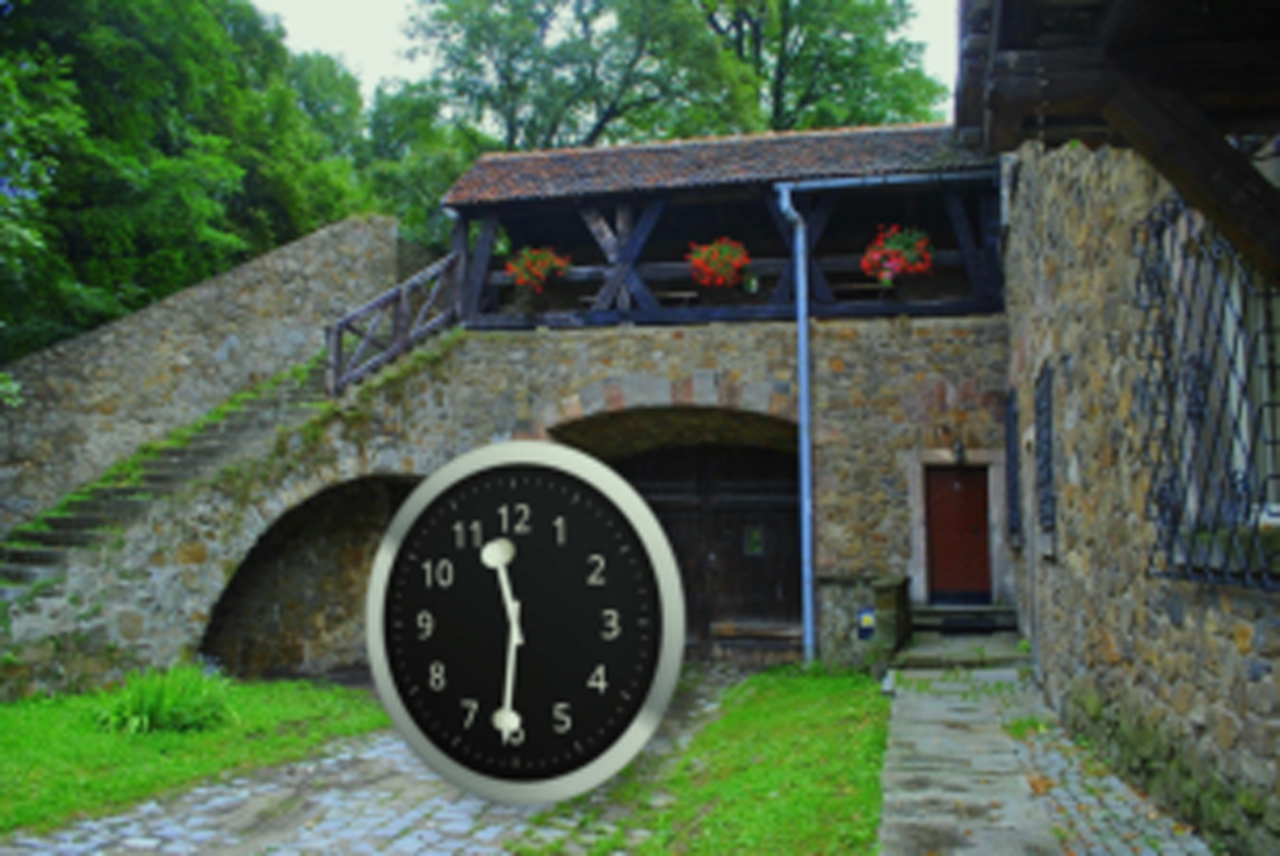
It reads **11:31**
